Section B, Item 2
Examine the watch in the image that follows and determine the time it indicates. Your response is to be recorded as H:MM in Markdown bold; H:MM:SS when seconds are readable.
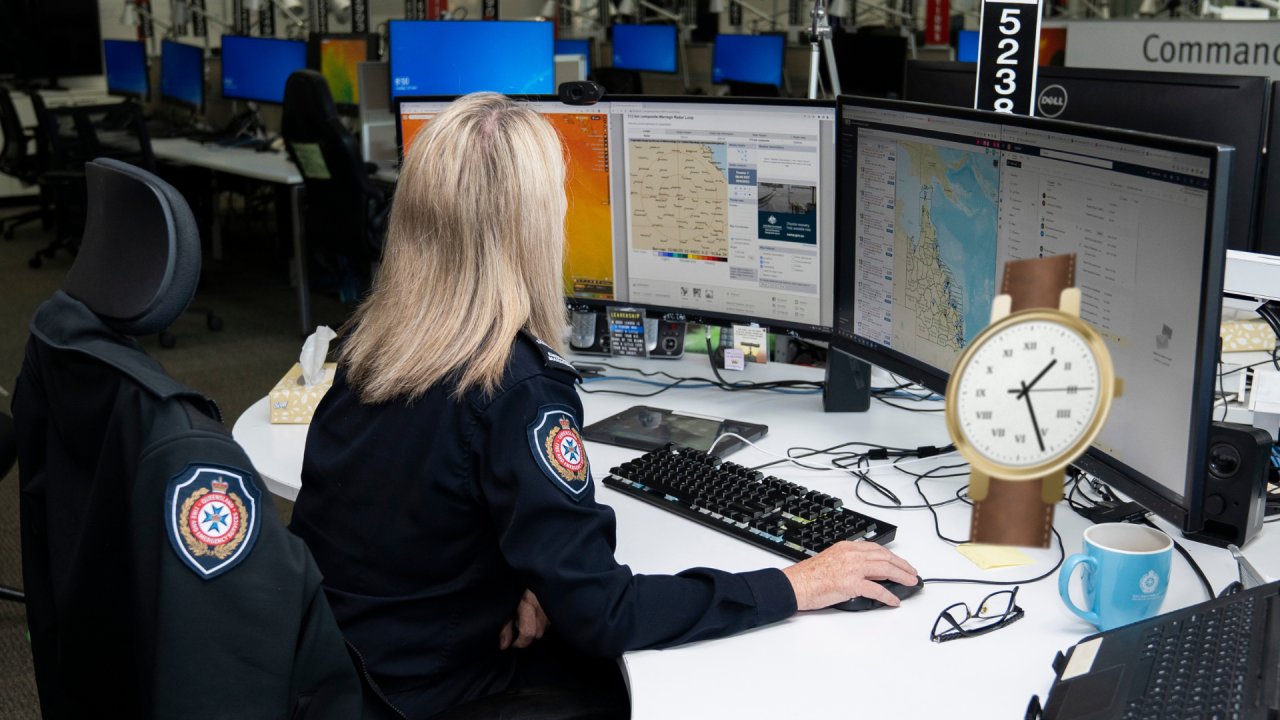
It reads **1:26:15**
